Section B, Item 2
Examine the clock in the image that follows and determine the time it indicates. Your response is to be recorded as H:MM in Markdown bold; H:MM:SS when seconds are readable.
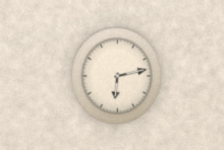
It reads **6:13**
